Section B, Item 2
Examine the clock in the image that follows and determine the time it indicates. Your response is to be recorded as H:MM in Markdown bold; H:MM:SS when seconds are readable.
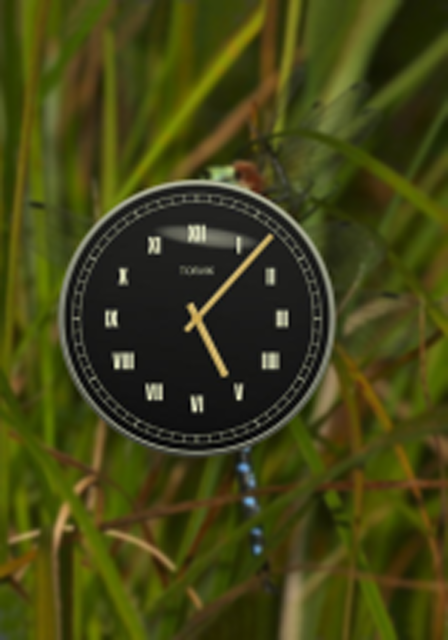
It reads **5:07**
